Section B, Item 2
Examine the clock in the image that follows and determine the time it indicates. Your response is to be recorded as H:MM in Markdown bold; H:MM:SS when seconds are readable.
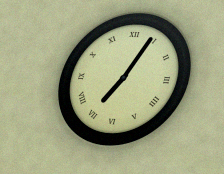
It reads **7:04**
